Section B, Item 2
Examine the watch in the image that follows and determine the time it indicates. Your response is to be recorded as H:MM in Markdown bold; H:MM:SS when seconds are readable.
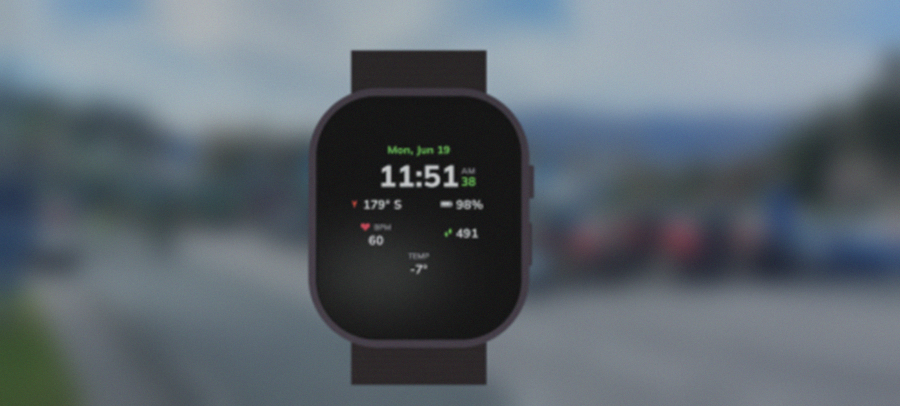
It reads **11:51**
